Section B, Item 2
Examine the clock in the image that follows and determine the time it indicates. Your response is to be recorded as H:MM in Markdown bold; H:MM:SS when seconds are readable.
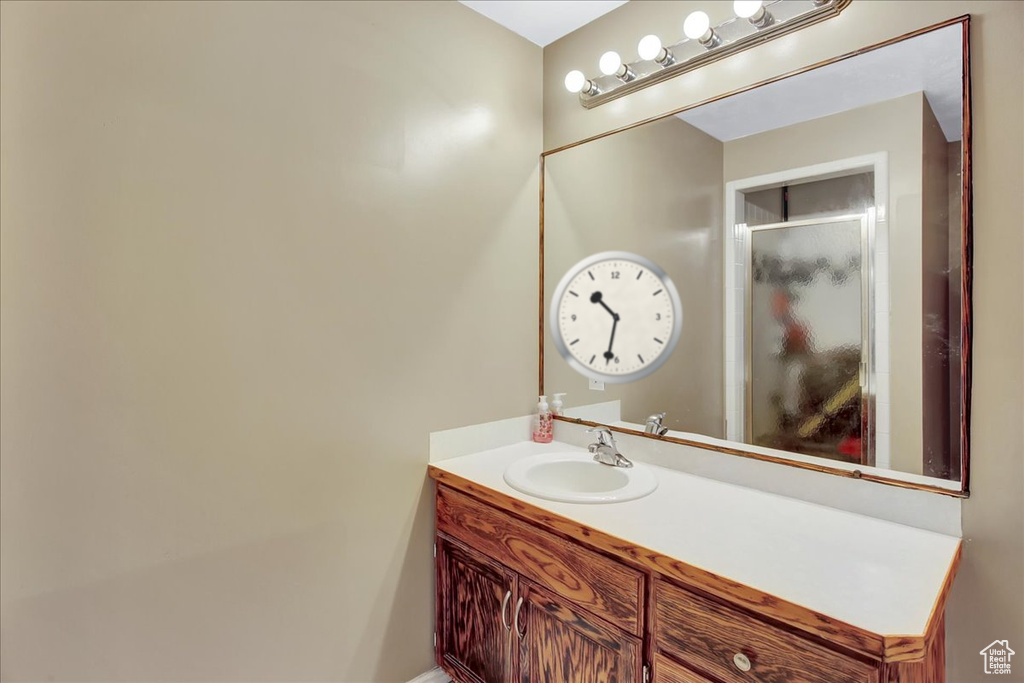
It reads **10:32**
